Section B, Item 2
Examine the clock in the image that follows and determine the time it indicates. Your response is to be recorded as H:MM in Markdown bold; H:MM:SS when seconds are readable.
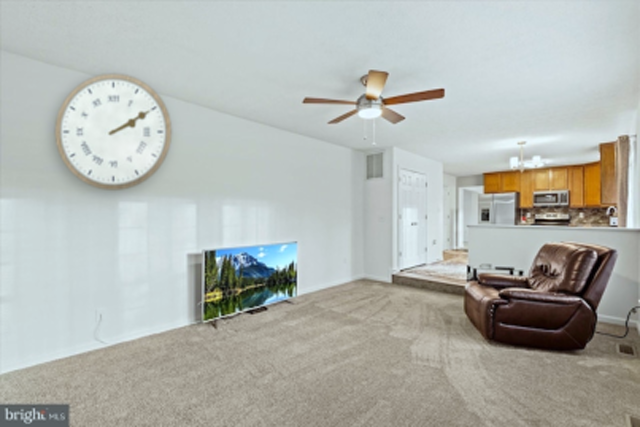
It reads **2:10**
